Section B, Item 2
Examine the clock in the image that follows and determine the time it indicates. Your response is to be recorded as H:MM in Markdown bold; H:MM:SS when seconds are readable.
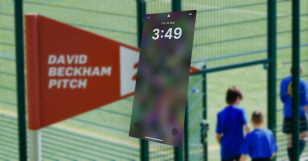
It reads **3:49**
